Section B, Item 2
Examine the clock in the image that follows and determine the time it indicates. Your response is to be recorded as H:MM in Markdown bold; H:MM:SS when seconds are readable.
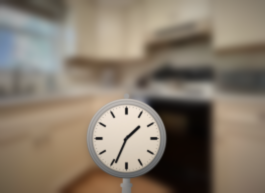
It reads **1:34**
